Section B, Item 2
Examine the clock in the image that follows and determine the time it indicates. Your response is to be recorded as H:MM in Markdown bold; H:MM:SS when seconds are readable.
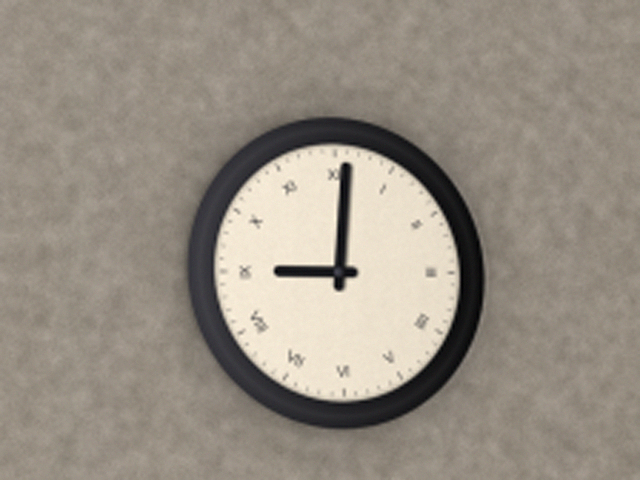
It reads **9:01**
